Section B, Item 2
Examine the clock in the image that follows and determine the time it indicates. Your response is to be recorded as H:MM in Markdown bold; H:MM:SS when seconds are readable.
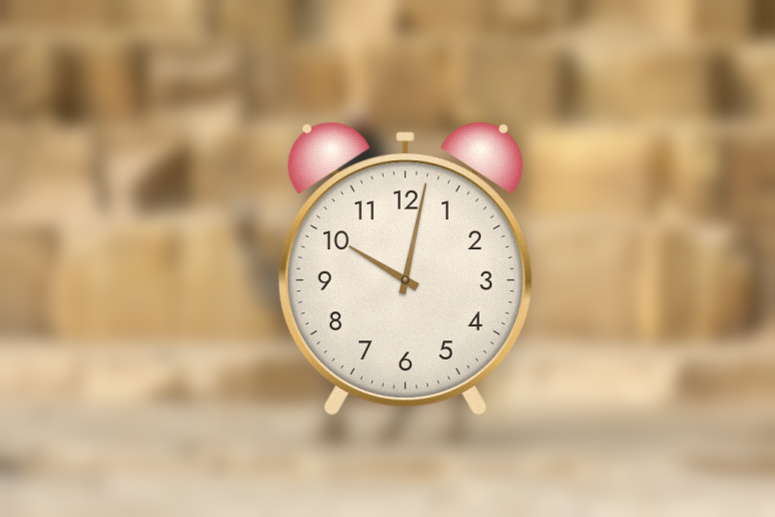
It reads **10:02**
